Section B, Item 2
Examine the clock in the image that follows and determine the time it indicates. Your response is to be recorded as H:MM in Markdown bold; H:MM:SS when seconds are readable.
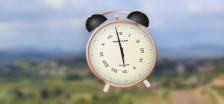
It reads **5:59**
